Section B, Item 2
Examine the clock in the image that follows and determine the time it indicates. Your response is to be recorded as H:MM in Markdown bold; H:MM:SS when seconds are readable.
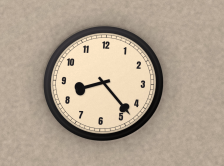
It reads **8:23**
